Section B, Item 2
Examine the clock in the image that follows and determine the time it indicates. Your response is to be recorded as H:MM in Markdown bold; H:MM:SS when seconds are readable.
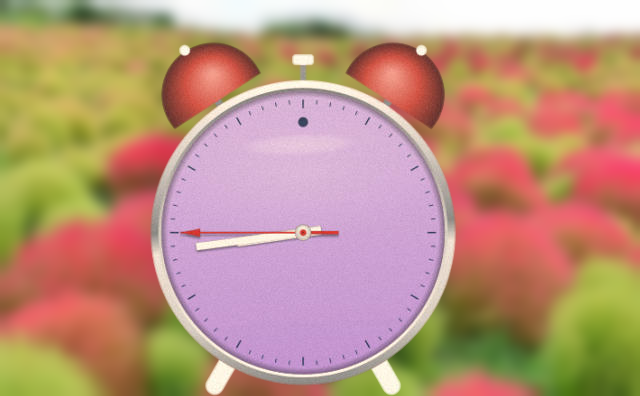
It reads **8:43:45**
